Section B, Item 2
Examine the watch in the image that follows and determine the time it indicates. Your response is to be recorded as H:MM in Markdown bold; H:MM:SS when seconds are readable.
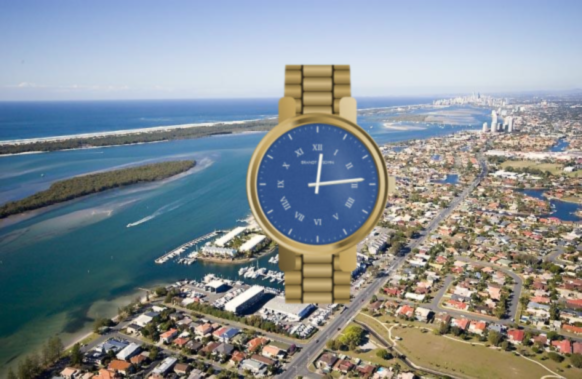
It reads **12:14**
